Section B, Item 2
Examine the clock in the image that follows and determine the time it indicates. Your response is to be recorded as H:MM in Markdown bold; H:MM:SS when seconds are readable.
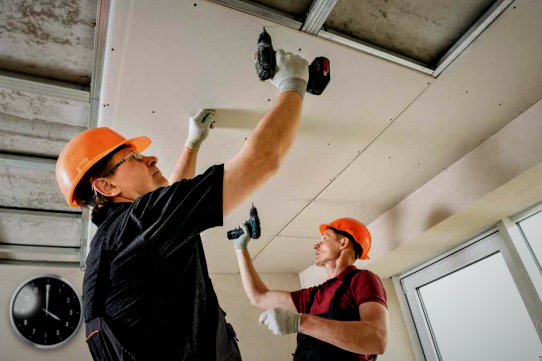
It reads **4:00**
